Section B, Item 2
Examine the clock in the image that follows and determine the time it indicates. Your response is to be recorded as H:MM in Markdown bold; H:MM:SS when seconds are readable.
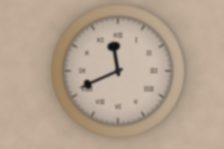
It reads **11:41**
